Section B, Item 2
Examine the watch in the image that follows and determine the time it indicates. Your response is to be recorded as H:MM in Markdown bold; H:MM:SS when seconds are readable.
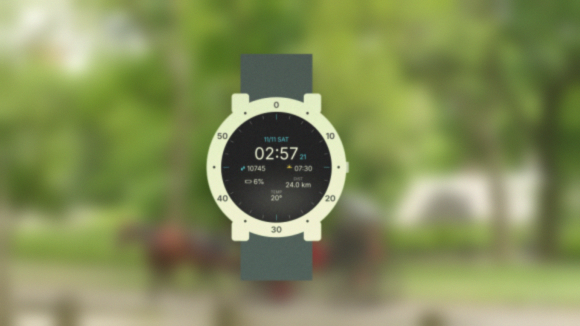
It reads **2:57**
